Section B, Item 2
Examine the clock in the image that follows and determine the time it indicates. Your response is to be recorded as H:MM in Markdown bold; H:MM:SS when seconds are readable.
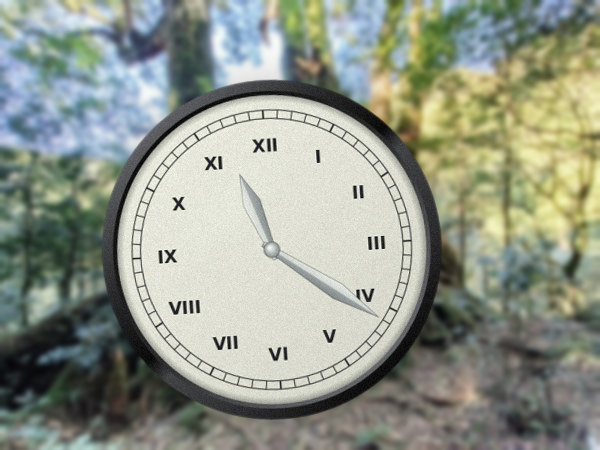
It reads **11:21**
